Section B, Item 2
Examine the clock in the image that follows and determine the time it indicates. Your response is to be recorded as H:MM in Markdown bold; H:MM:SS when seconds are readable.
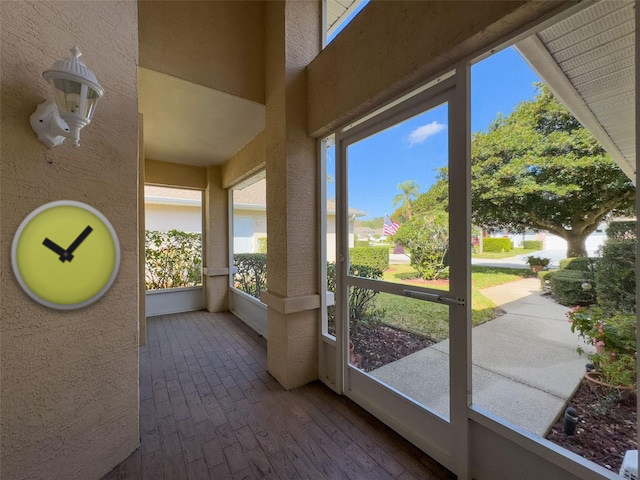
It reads **10:07**
